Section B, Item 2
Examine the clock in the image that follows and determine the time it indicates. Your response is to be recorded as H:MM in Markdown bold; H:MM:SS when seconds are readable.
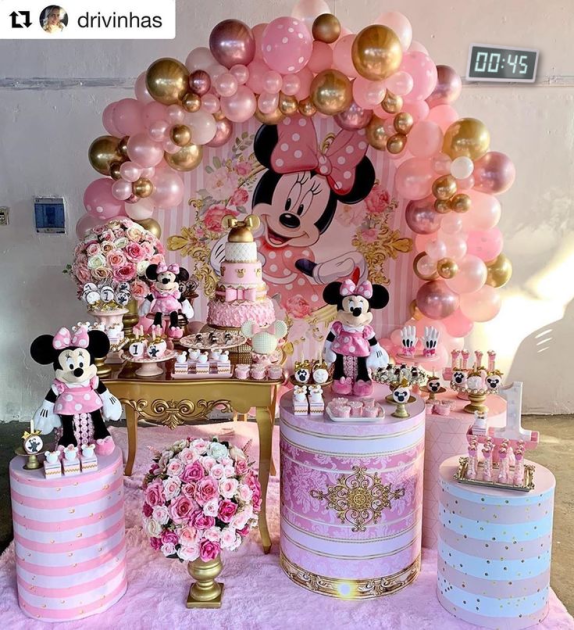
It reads **0:45**
